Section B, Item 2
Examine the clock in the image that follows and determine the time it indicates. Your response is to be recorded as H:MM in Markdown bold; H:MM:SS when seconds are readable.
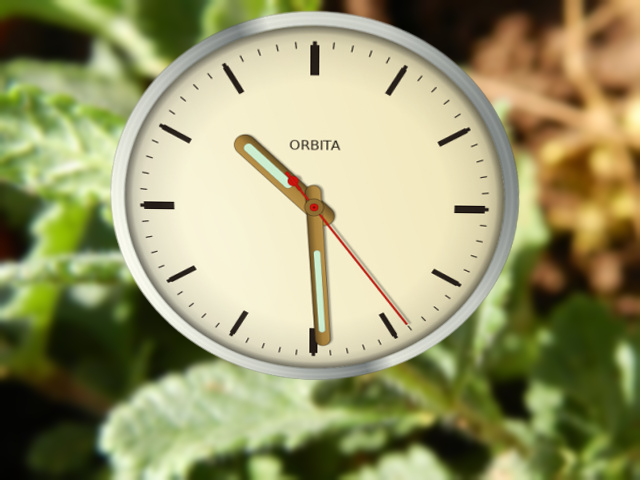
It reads **10:29:24**
